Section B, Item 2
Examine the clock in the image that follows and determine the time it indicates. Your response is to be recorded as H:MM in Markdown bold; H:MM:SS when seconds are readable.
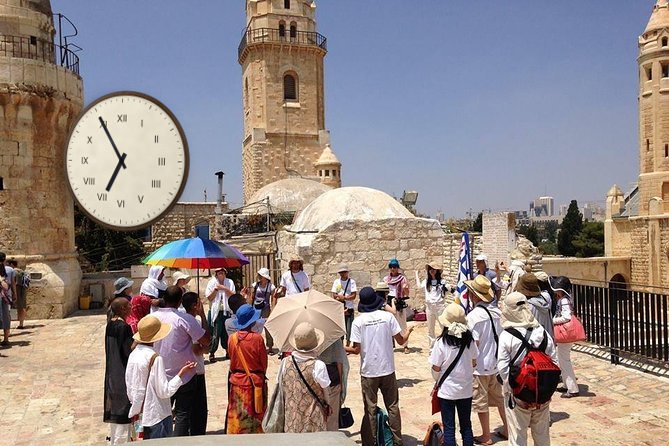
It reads **6:55**
